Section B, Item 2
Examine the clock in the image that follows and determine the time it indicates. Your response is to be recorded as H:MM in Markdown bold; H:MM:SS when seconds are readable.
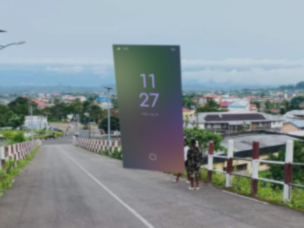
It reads **11:27**
